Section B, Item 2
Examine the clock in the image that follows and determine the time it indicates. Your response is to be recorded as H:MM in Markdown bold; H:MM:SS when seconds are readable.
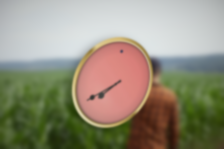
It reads **7:40**
